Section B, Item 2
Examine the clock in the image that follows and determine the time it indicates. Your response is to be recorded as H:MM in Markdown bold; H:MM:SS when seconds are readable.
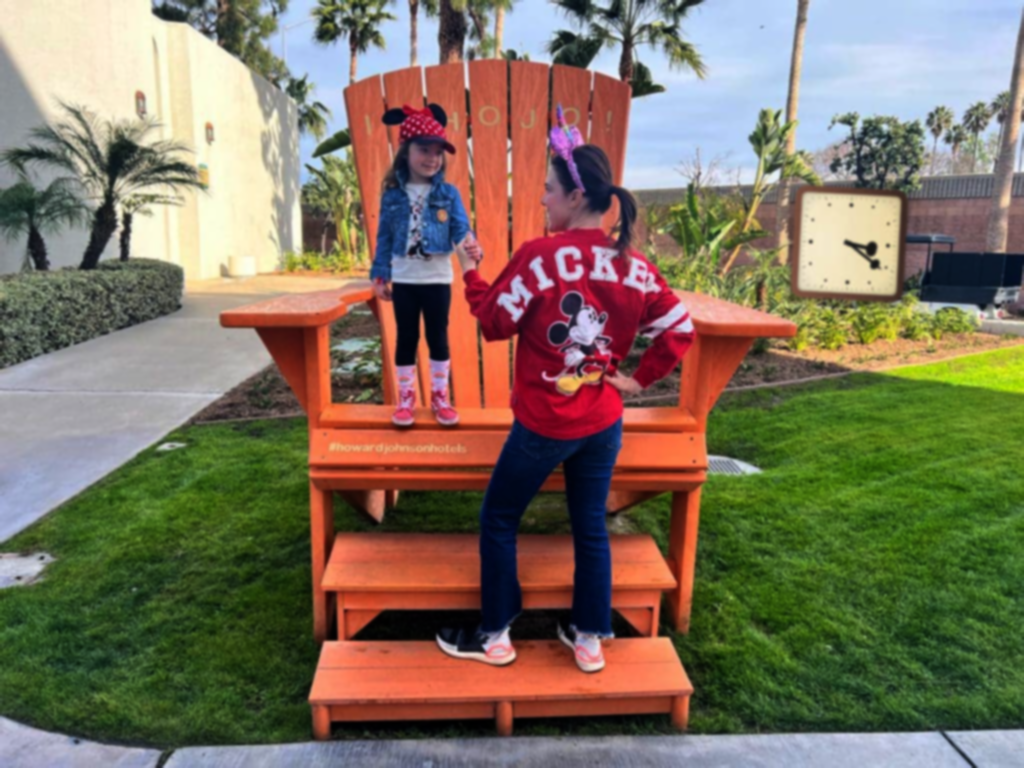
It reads **3:21**
